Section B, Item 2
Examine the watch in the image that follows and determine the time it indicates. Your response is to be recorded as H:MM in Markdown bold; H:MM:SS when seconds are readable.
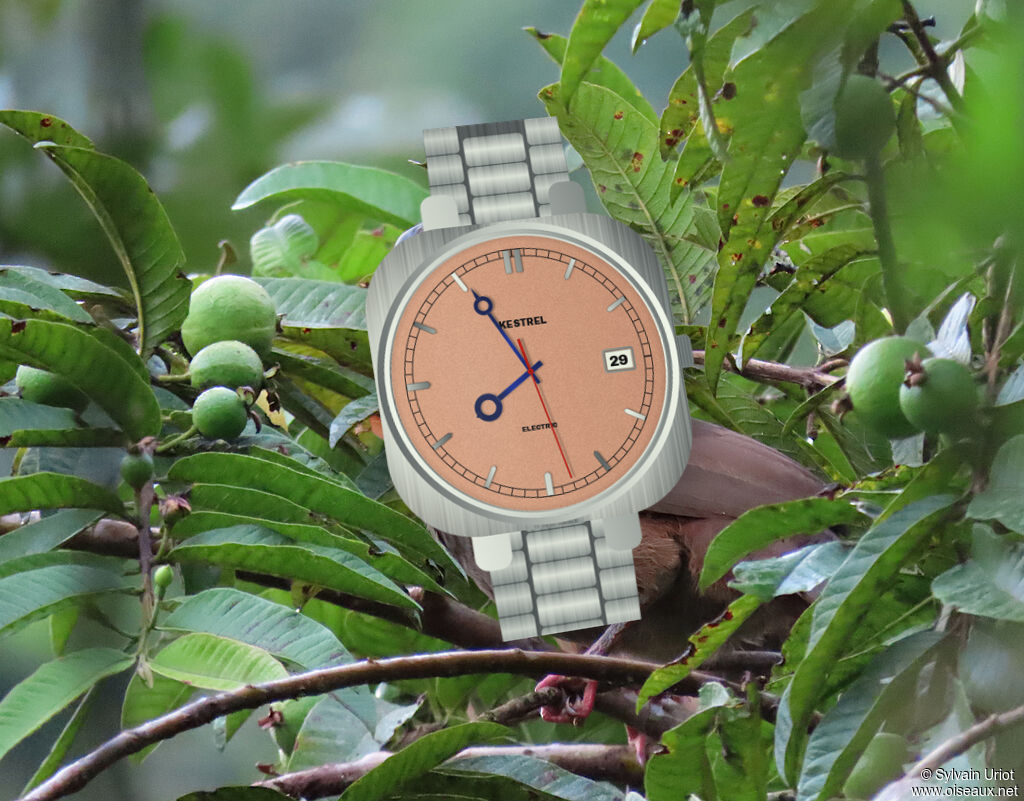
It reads **7:55:28**
